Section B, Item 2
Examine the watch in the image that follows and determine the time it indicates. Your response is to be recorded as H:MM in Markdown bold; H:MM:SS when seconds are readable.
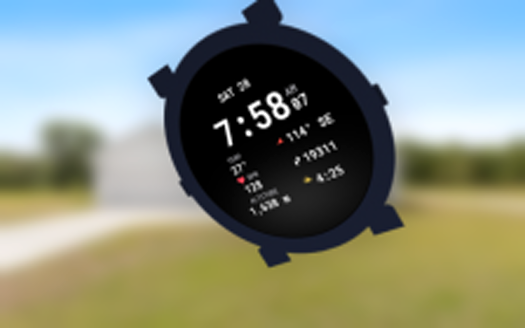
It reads **7:58**
